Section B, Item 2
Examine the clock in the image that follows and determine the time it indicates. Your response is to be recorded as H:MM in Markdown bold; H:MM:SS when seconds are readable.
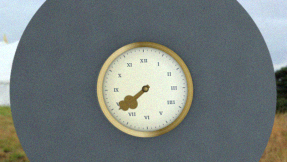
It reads **7:39**
